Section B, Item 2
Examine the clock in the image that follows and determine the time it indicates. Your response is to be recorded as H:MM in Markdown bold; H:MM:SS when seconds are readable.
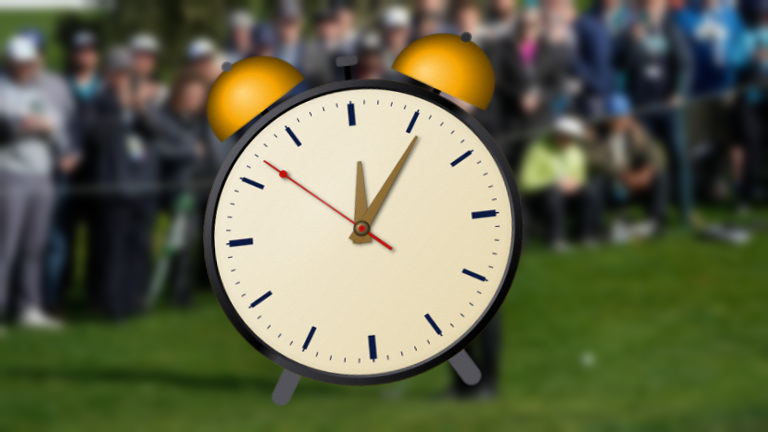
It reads **12:05:52**
